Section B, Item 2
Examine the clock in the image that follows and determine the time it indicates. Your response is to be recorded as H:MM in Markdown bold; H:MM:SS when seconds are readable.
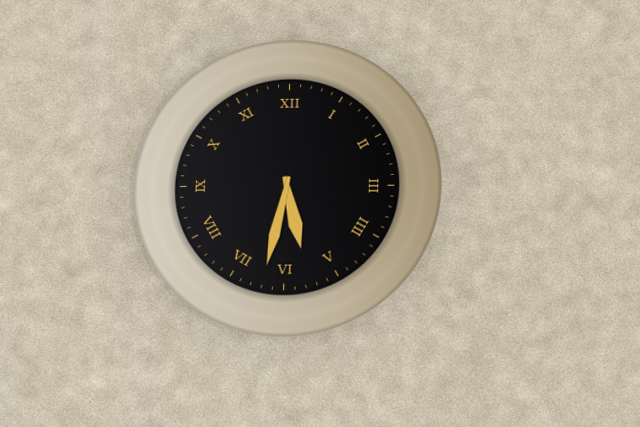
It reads **5:32**
